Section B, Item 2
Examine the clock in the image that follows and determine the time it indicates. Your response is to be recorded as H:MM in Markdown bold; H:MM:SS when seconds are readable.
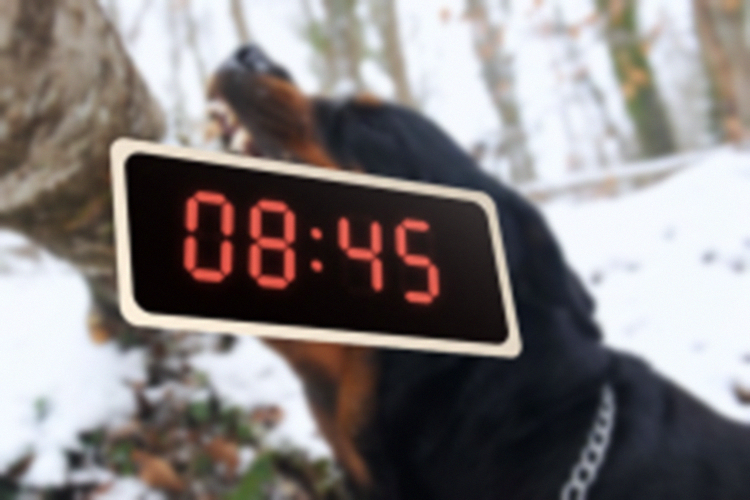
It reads **8:45**
